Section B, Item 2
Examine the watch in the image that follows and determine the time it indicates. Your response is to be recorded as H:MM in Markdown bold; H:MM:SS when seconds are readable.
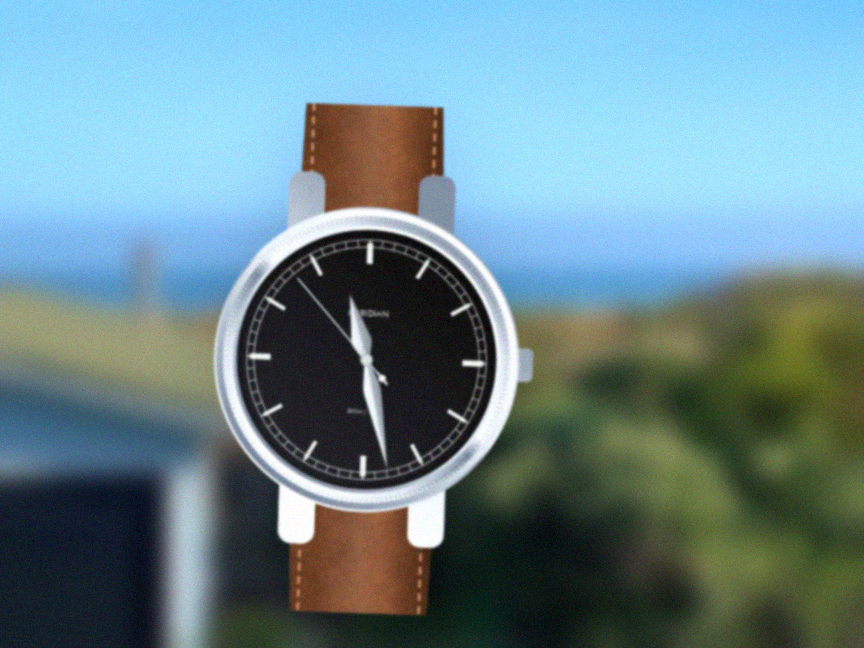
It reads **11:27:53**
